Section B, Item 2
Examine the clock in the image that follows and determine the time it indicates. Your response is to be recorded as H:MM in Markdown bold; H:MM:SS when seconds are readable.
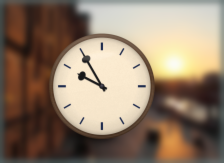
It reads **9:55**
